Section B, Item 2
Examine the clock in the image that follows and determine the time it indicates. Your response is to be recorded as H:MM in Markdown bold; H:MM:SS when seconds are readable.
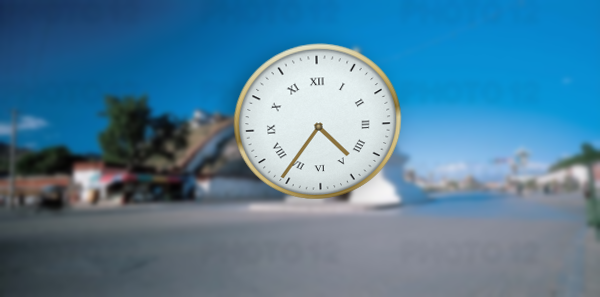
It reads **4:36**
